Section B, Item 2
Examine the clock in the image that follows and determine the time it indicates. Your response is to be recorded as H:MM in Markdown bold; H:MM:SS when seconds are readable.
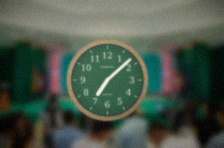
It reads **7:08**
